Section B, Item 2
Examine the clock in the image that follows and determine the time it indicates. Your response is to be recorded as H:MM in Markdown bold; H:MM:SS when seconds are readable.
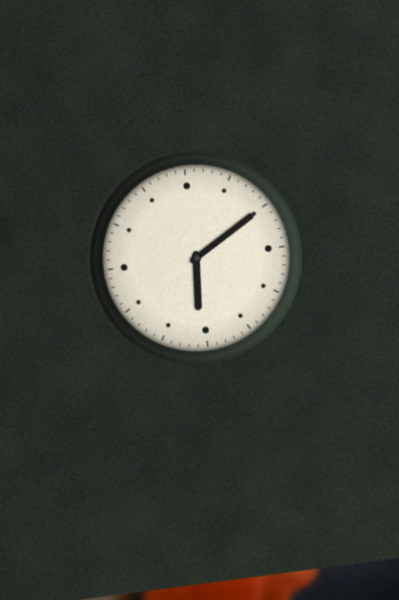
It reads **6:10**
